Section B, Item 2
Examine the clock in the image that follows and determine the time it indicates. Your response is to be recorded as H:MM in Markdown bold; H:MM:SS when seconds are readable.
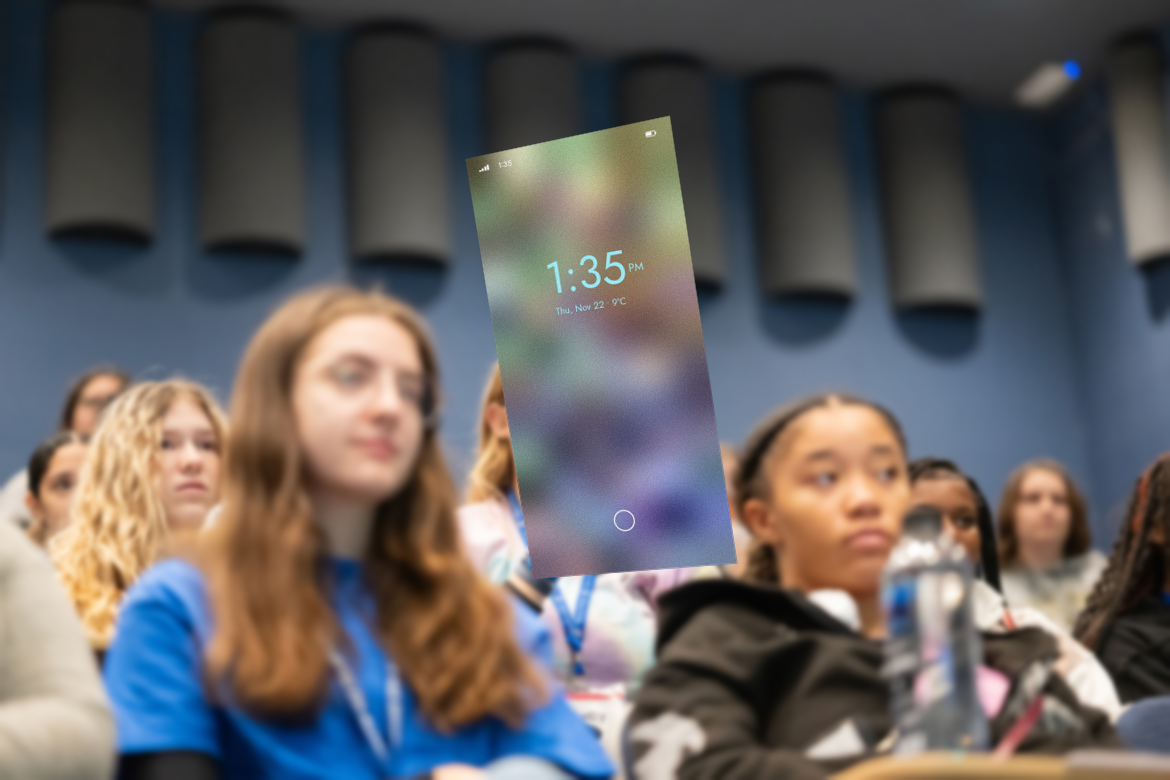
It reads **1:35**
